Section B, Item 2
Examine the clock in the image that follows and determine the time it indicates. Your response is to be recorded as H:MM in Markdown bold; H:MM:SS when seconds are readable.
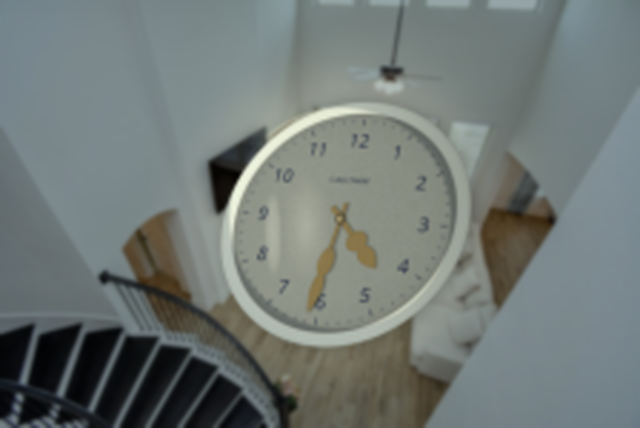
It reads **4:31**
